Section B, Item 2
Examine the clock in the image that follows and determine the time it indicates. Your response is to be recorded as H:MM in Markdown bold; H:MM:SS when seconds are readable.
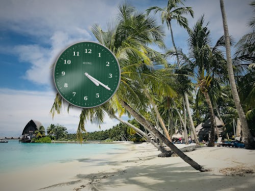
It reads **4:20**
